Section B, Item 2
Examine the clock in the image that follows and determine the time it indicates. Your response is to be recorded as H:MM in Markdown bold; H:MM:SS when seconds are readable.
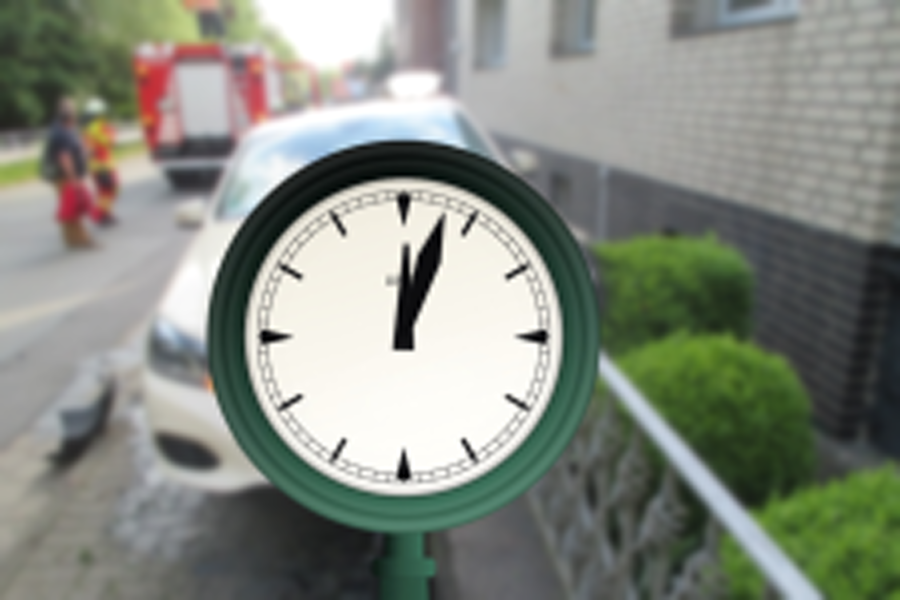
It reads **12:03**
